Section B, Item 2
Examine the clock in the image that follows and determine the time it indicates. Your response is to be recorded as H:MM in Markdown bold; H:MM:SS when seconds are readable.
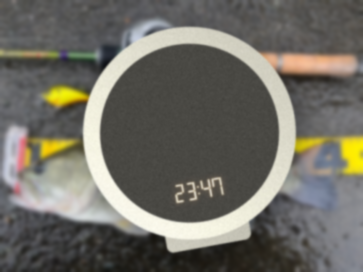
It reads **23:47**
